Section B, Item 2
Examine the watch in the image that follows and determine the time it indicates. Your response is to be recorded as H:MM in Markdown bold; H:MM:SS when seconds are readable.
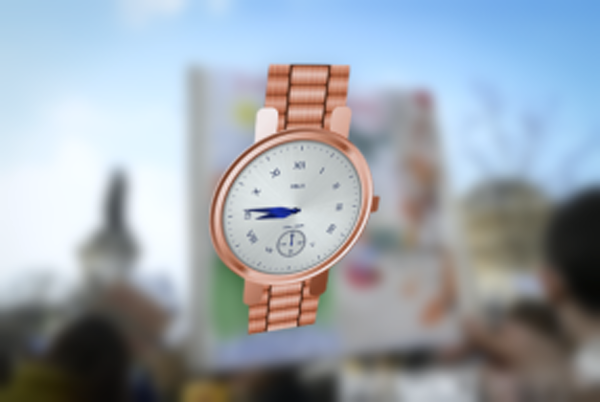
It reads **8:46**
